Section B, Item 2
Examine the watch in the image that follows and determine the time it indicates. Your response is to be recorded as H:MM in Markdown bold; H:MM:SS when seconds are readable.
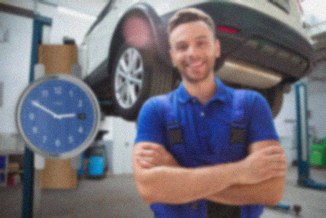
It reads **2:50**
